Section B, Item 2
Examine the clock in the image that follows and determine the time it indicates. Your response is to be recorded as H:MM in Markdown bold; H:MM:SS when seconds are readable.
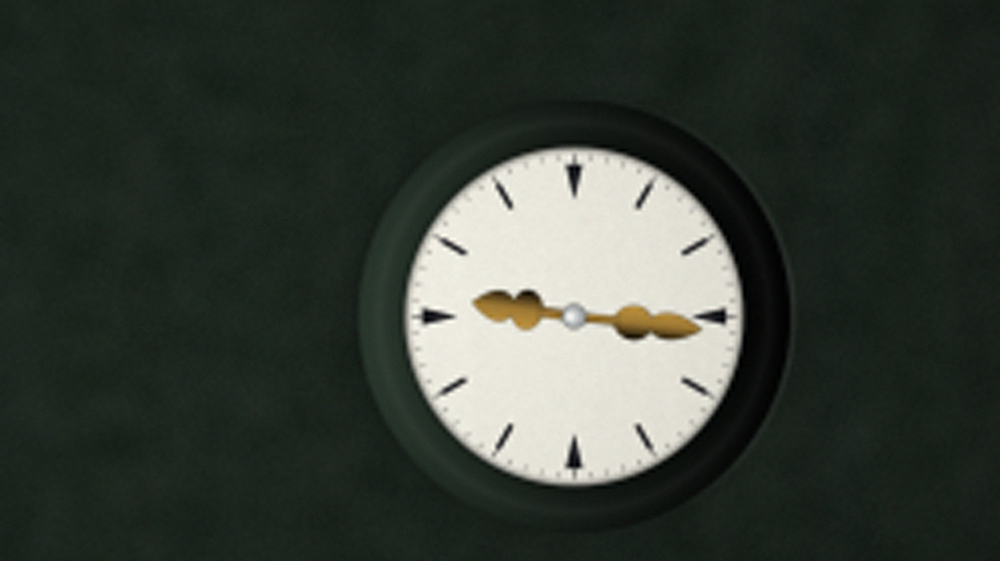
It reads **9:16**
